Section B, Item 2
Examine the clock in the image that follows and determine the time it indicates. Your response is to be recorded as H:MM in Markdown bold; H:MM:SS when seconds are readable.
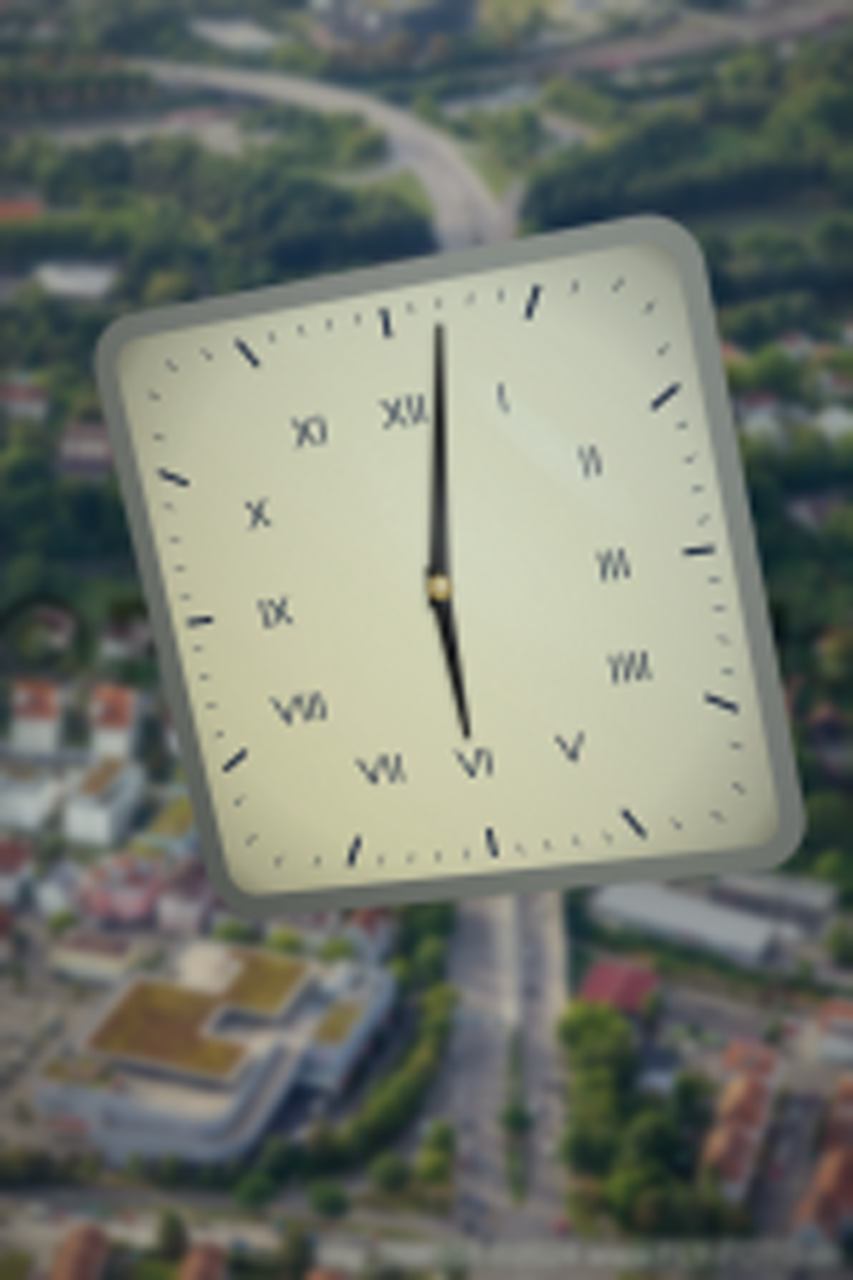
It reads **6:02**
